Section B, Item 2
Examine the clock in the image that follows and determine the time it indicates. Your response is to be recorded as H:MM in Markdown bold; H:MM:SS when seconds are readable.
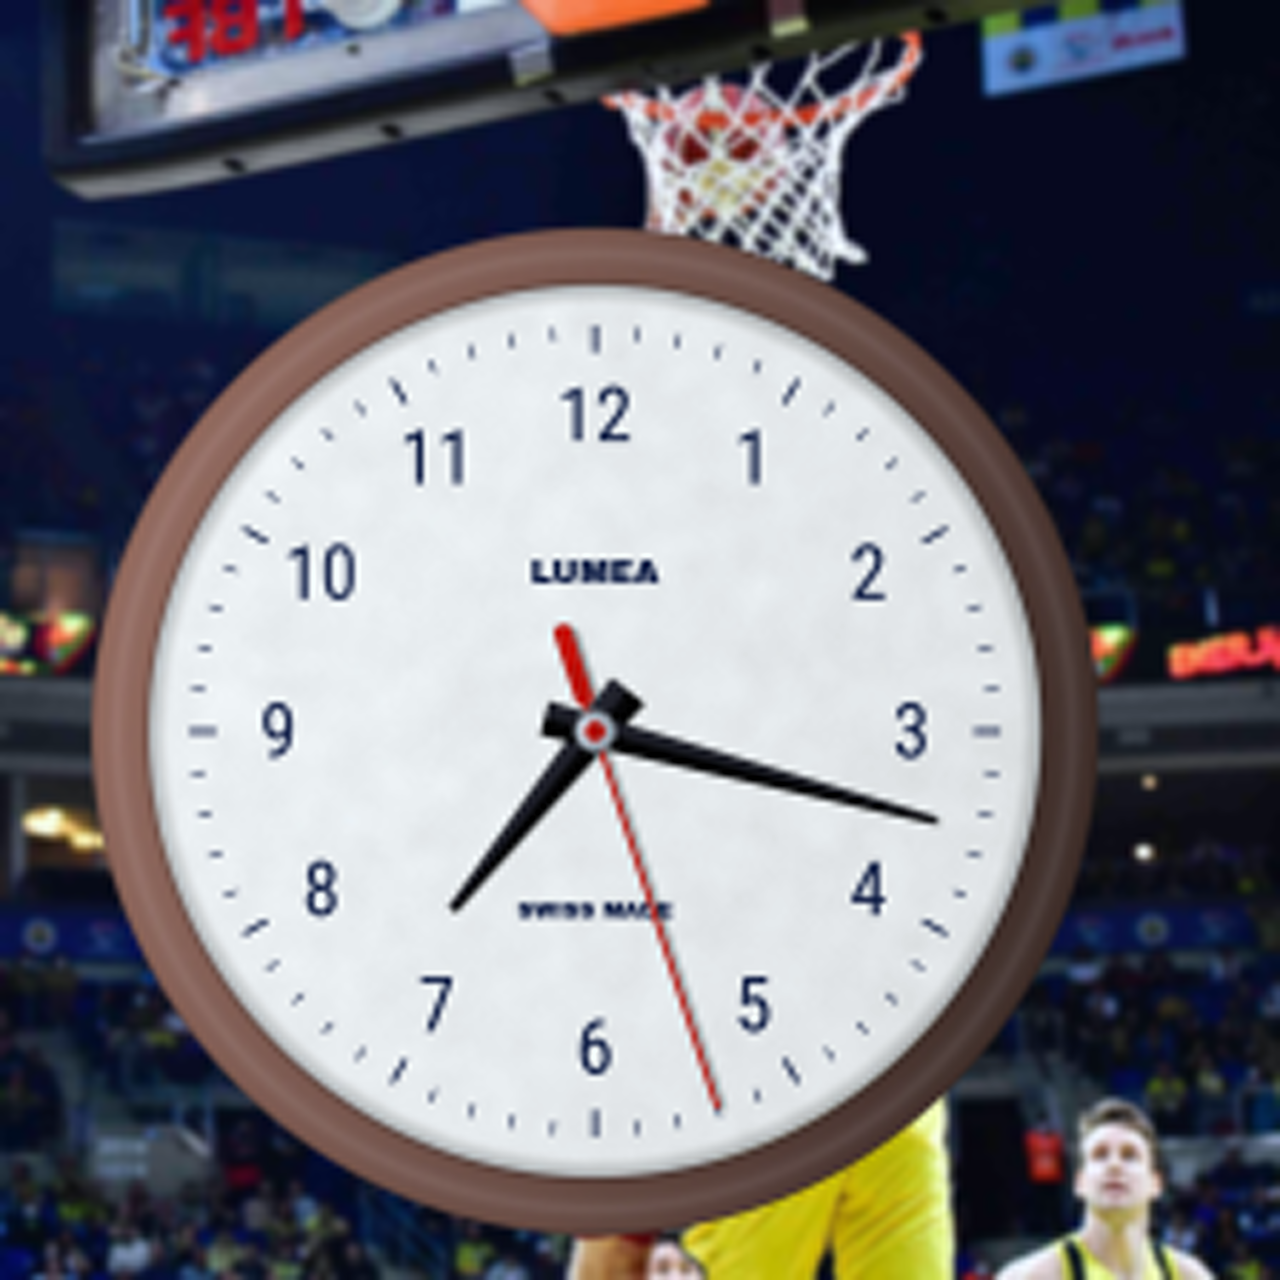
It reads **7:17:27**
